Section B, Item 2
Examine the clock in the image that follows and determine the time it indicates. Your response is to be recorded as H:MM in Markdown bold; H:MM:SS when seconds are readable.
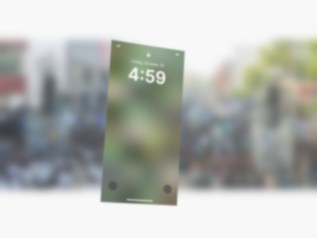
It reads **4:59**
